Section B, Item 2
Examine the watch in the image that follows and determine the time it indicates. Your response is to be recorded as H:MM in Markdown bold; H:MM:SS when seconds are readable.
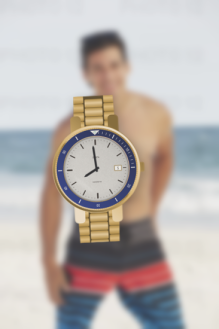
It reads **7:59**
